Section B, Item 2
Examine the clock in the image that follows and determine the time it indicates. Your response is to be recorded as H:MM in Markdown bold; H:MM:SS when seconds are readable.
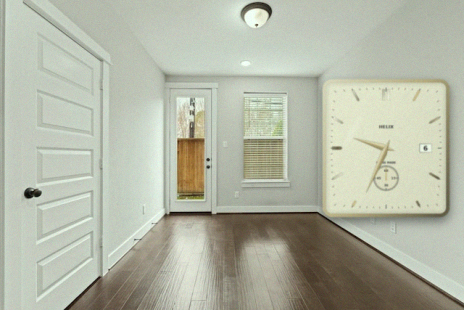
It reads **9:34**
